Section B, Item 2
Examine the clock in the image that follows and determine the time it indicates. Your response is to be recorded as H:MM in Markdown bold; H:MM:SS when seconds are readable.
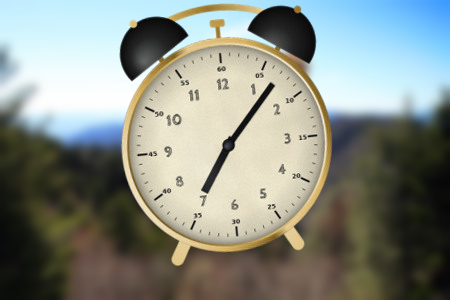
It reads **7:07**
